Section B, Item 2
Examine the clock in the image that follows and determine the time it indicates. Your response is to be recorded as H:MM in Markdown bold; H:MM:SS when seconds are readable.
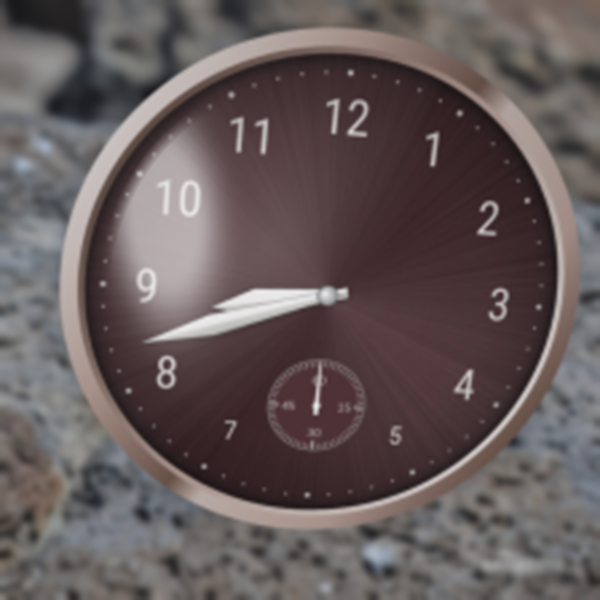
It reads **8:42**
